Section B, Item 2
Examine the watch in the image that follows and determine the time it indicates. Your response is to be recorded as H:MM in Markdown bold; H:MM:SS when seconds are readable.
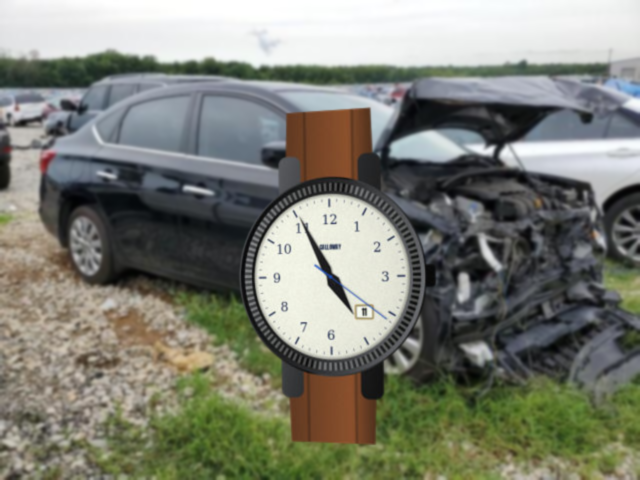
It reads **4:55:21**
